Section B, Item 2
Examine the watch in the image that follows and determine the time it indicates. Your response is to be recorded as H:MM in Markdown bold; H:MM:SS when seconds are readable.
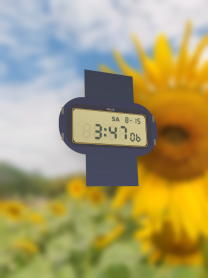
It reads **3:47:06**
